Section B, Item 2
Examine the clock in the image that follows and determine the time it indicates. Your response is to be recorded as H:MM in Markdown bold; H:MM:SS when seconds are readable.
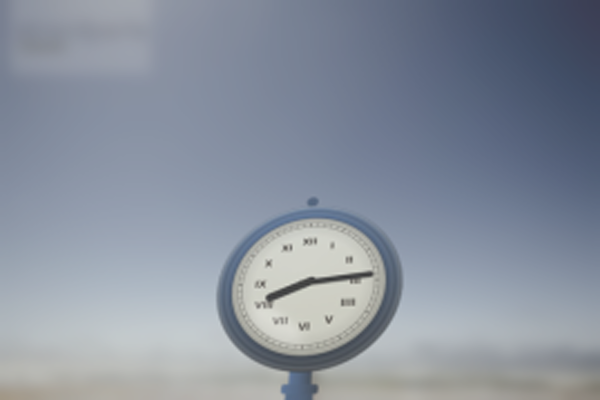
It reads **8:14**
